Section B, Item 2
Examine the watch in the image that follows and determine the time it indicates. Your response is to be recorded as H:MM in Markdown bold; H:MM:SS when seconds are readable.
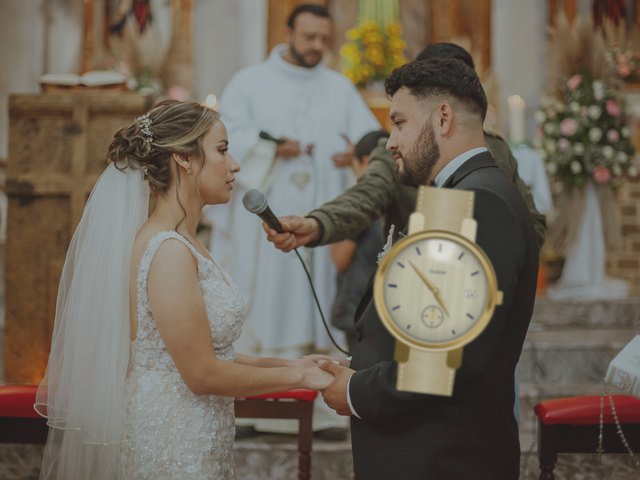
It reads **4:52**
